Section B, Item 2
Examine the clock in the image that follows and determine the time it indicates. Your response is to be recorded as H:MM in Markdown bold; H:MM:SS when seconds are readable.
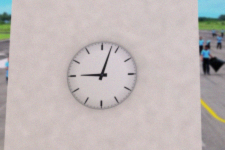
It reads **9:03**
